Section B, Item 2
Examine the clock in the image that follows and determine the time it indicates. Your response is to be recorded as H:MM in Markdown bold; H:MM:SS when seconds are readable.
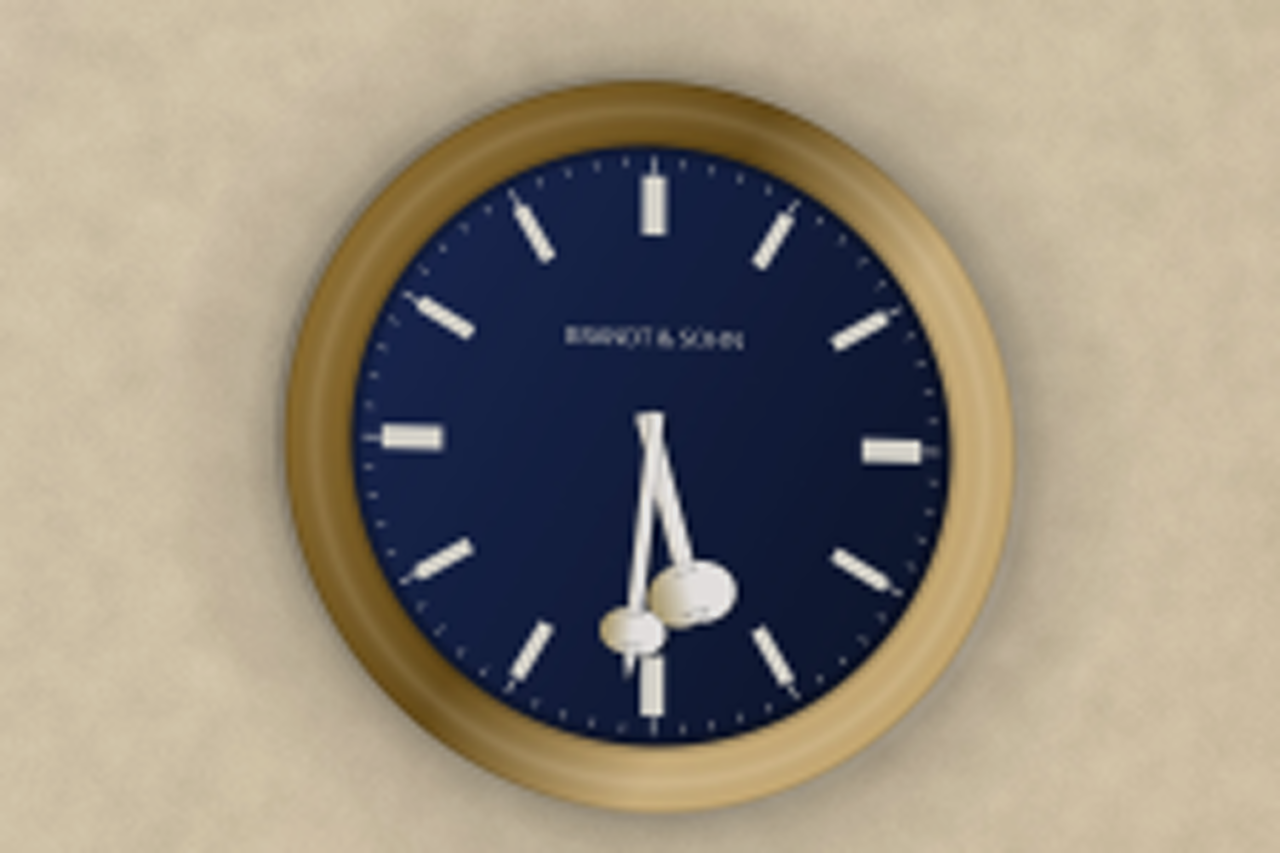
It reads **5:31**
